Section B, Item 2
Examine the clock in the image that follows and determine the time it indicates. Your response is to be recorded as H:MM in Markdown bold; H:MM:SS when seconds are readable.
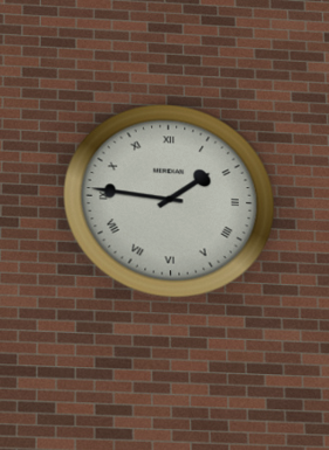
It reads **1:46**
